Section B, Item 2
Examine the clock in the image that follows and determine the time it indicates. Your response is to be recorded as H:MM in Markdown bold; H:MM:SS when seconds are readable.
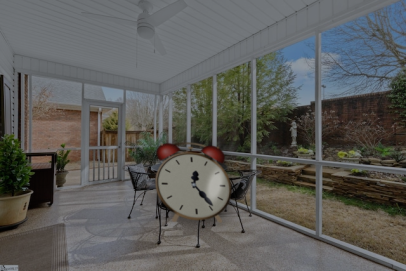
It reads **12:24**
